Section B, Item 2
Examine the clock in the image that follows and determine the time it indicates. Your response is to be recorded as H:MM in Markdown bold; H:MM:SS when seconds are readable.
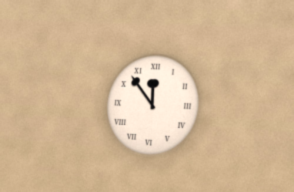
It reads **11:53**
